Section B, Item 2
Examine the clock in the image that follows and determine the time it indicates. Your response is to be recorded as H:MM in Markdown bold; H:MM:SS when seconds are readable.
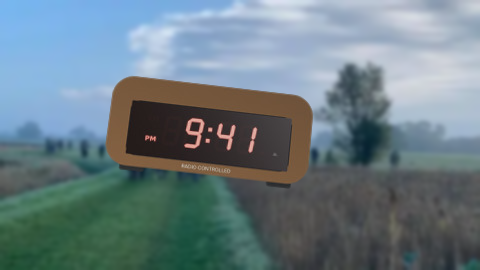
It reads **9:41**
